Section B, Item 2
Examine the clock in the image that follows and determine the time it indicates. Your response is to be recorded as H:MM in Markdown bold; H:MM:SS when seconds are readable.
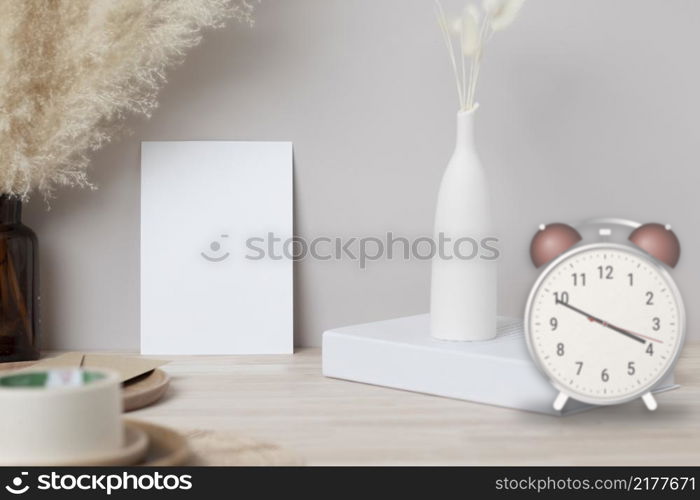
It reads **3:49:18**
